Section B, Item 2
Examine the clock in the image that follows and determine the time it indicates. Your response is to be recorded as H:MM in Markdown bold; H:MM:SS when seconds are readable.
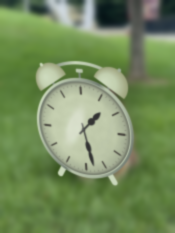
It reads **1:28**
